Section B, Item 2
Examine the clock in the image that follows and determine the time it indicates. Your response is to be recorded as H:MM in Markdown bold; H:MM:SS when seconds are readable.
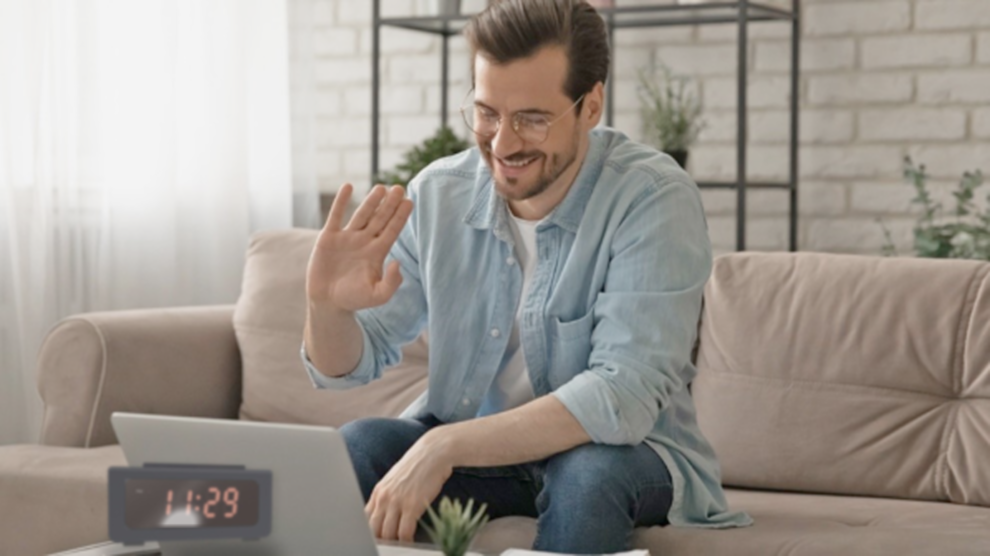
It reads **11:29**
